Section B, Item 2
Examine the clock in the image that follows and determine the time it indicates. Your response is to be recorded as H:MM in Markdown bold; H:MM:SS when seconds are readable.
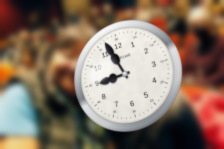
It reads **8:57**
